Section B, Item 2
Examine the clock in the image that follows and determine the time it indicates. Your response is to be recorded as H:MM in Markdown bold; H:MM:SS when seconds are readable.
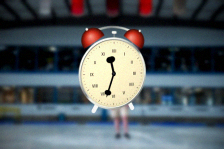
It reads **11:33**
